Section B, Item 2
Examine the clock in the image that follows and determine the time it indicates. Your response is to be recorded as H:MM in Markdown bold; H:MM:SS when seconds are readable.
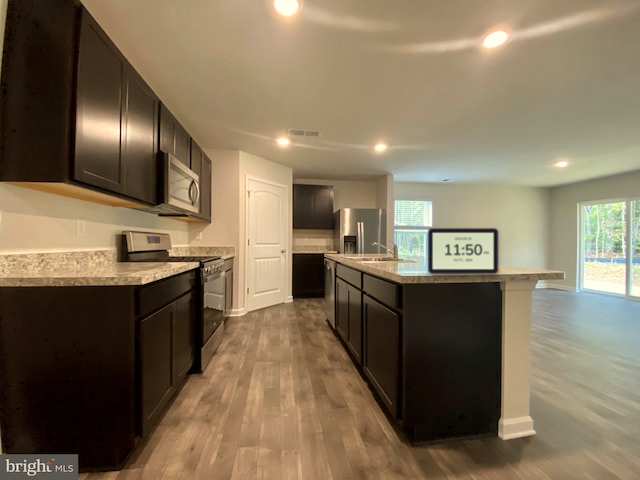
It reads **11:50**
